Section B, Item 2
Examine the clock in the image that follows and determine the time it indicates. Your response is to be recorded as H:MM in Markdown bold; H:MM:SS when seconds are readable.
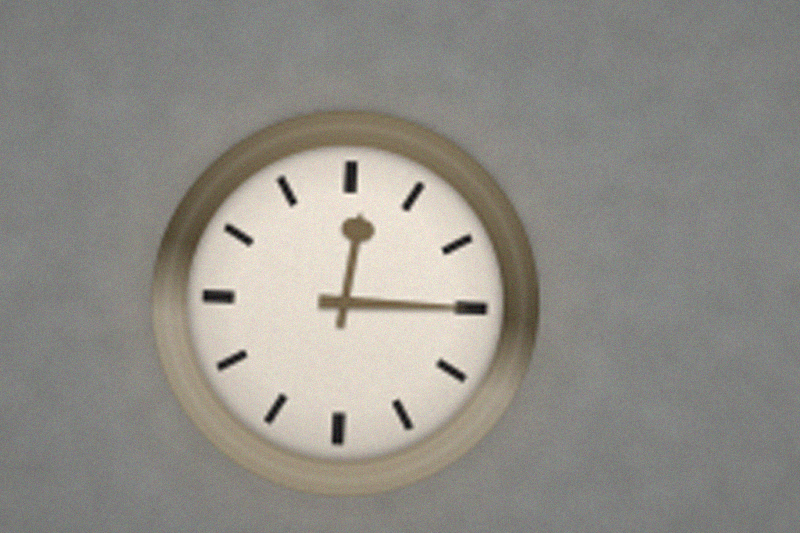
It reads **12:15**
